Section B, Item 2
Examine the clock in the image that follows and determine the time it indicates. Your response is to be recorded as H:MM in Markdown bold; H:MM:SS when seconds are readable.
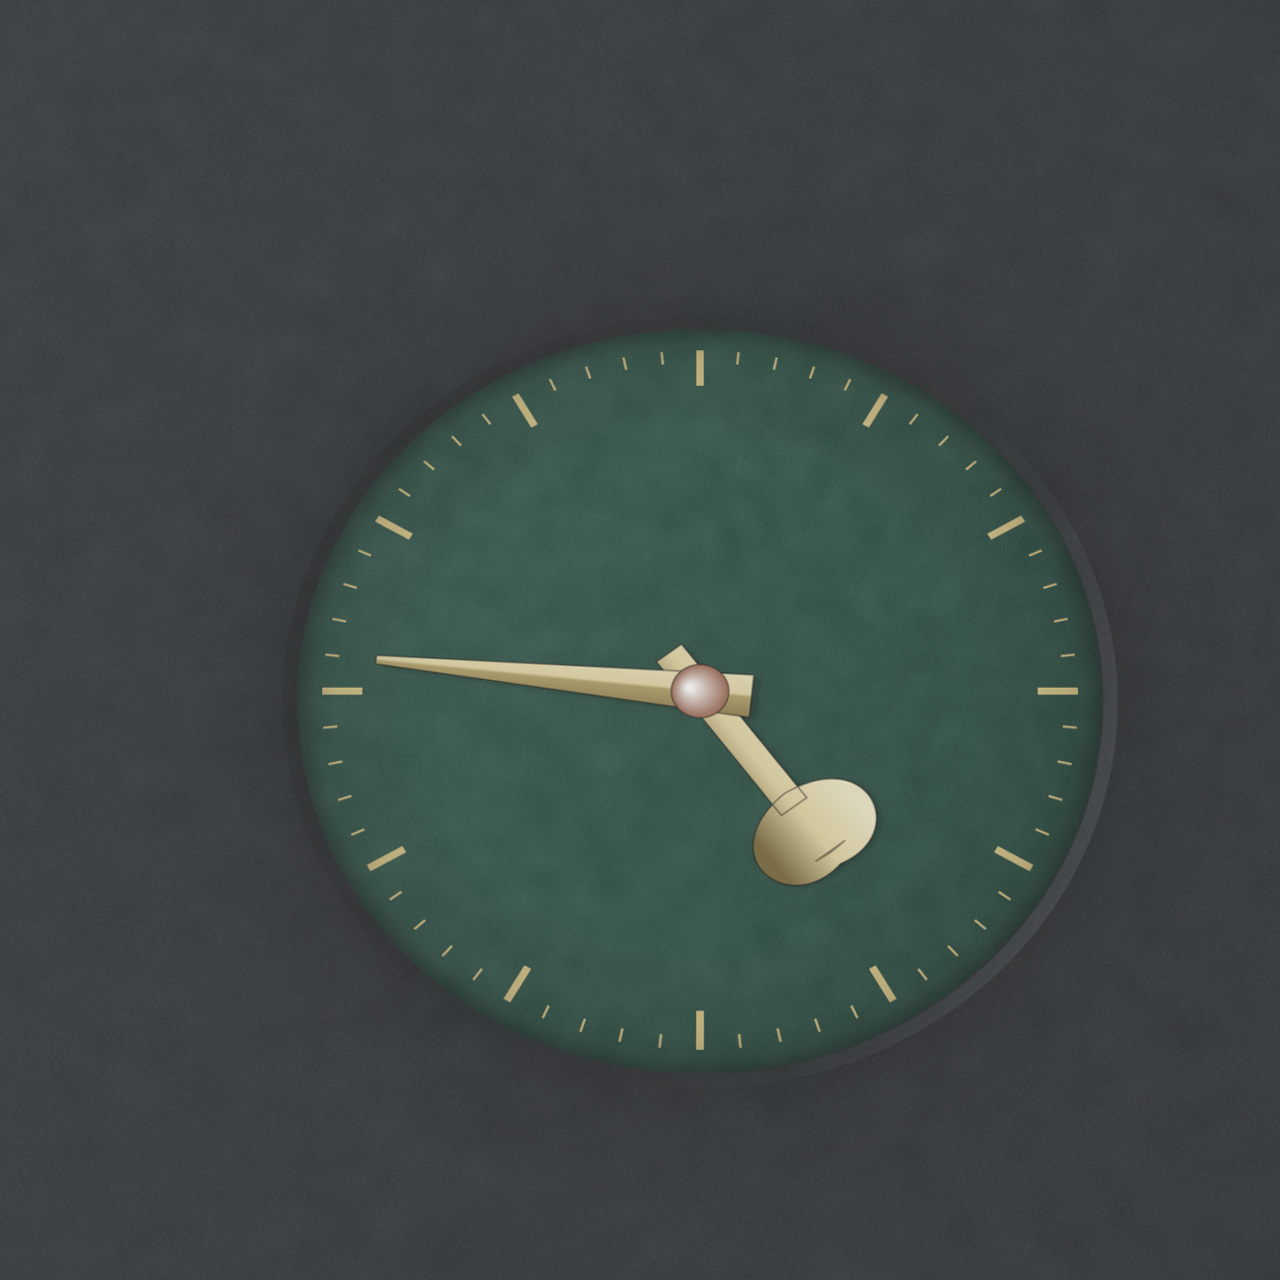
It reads **4:46**
